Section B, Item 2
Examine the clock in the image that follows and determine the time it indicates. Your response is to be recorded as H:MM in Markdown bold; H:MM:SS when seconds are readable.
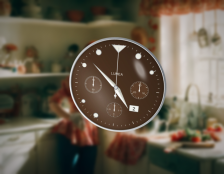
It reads **4:52**
